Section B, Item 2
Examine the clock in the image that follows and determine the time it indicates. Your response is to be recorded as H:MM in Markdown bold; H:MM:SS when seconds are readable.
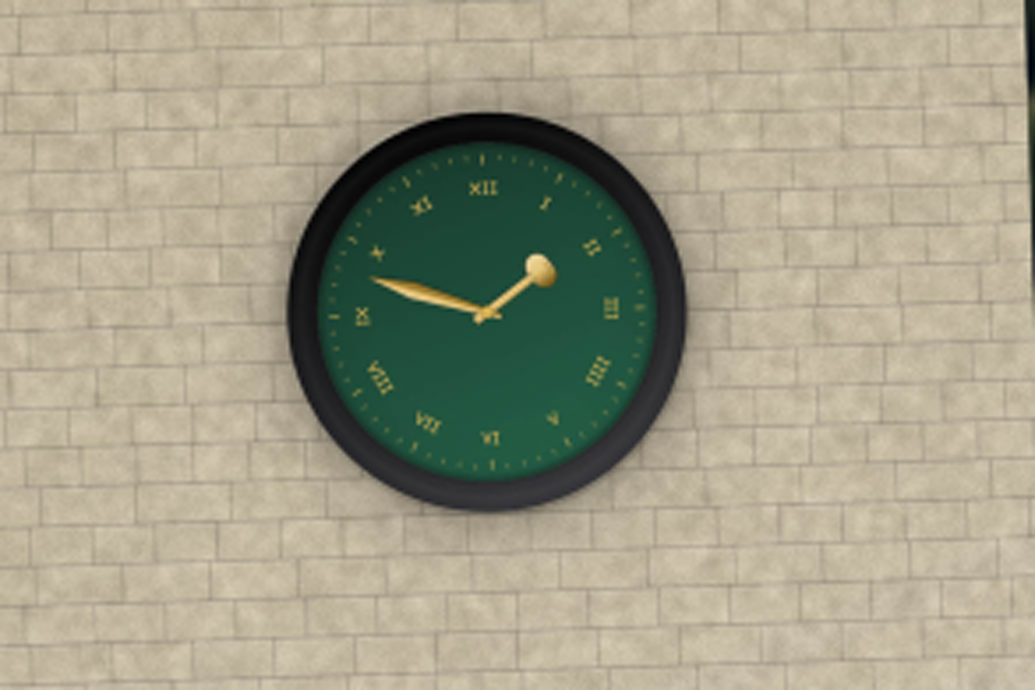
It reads **1:48**
